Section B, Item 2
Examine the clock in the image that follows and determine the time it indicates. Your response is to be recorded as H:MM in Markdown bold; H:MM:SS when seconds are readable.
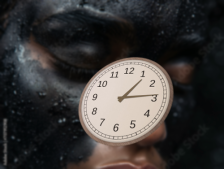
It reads **1:14**
